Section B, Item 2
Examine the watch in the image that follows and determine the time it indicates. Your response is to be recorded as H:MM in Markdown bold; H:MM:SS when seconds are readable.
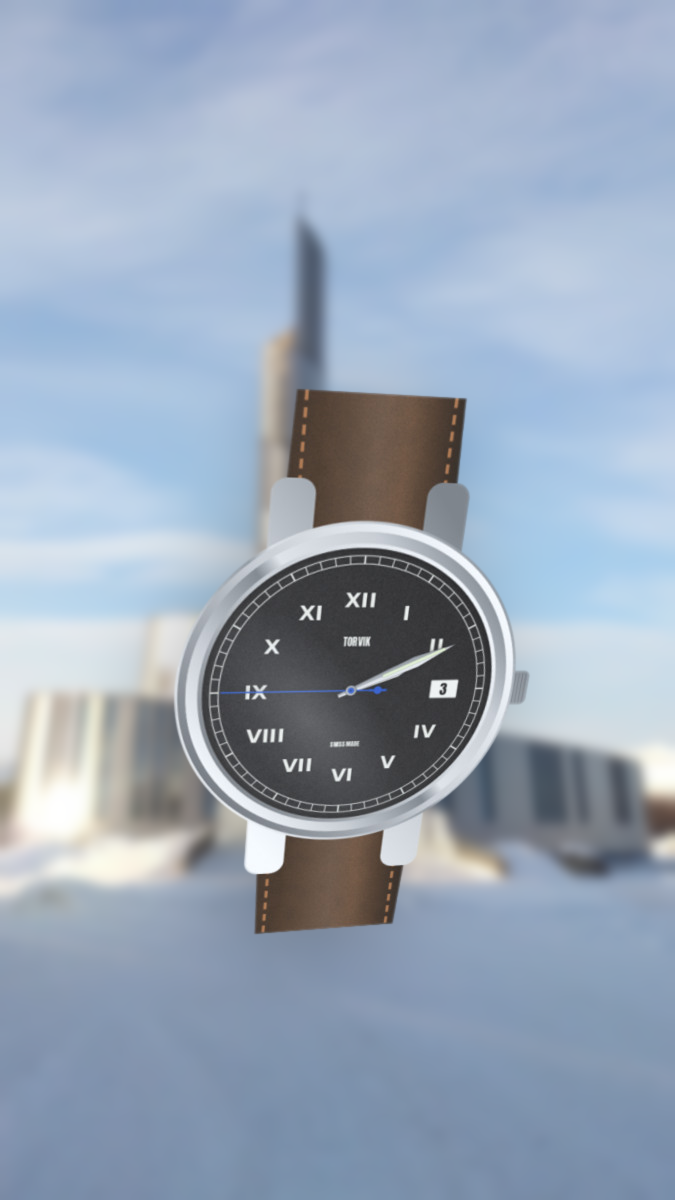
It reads **2:10:45**
